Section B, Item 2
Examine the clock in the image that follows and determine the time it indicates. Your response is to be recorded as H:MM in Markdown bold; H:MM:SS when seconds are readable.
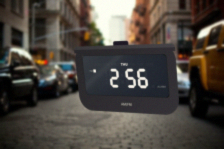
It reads **2:56**
